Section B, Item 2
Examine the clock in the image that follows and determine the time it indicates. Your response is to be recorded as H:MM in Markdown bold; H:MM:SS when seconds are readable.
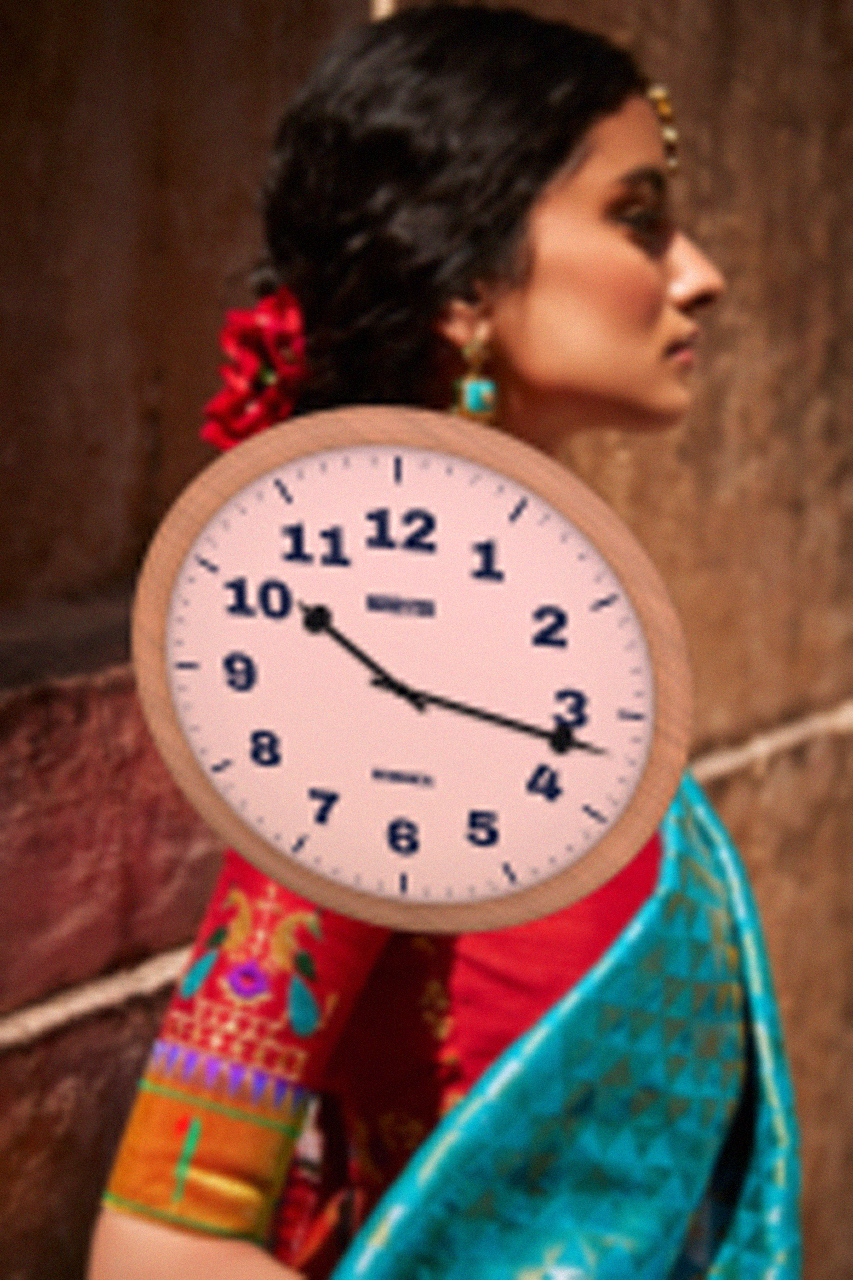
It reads **10:17**
